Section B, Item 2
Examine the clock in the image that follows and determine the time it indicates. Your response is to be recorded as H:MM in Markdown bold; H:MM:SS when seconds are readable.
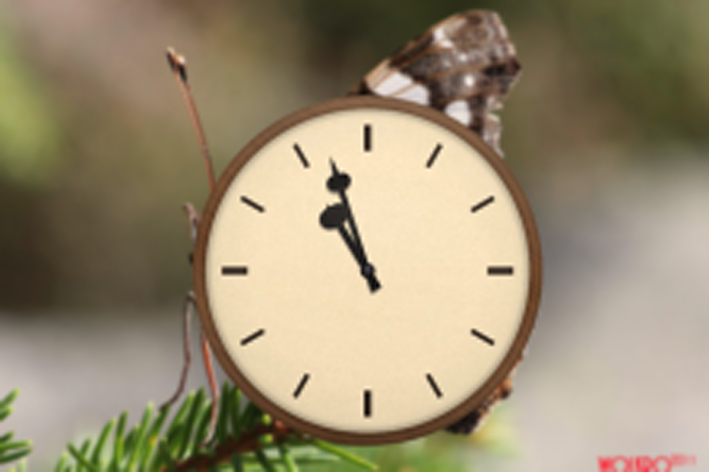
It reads **10:57**
